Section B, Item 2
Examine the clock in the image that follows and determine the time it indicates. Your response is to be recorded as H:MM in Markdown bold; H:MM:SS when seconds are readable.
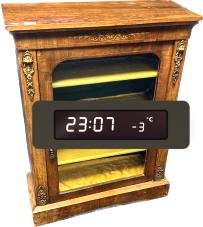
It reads **23:07**
